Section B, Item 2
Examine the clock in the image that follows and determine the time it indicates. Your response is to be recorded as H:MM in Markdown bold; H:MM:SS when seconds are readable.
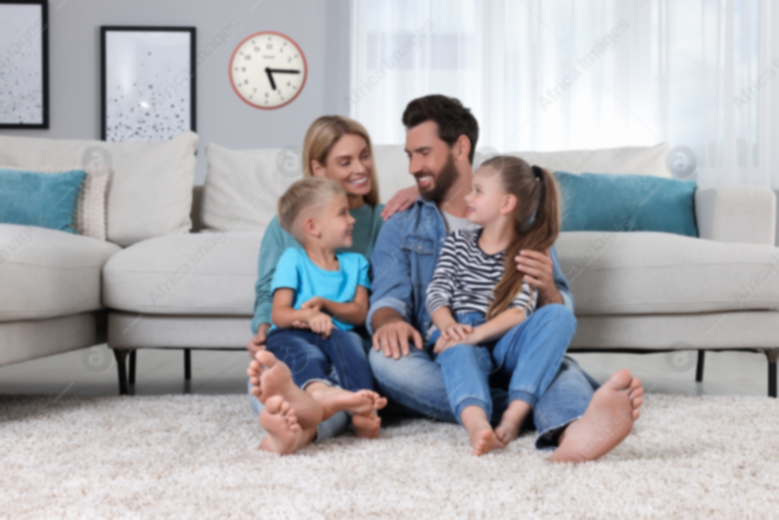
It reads **5:15**
